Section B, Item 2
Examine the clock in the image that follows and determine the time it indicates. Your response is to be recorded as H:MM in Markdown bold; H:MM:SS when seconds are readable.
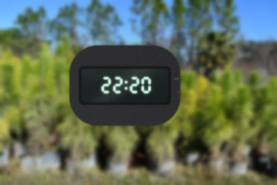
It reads **22:20**
